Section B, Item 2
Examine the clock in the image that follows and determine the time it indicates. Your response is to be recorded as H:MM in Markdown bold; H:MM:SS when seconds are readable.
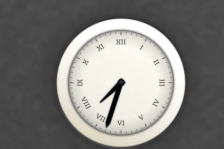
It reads **7:33**
